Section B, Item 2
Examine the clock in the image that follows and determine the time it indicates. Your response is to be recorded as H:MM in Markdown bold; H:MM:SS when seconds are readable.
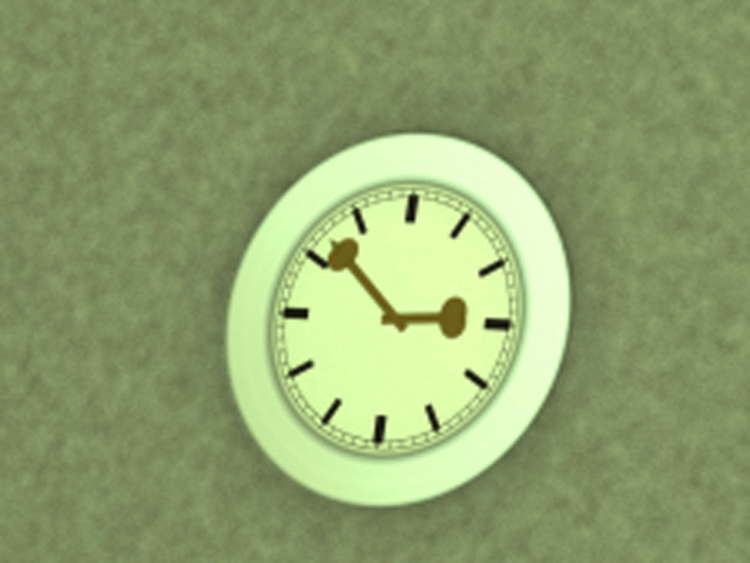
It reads **2:52**
